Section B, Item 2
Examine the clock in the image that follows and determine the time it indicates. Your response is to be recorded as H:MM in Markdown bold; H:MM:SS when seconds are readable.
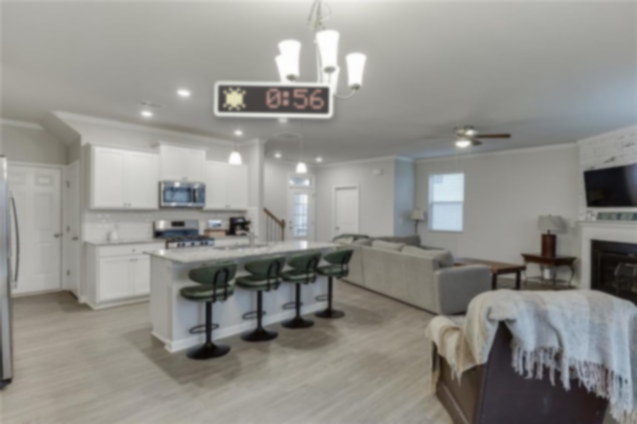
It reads **0:56**
